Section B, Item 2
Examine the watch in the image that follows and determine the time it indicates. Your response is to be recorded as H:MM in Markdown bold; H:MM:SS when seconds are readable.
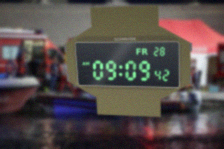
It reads **9:09:42**
